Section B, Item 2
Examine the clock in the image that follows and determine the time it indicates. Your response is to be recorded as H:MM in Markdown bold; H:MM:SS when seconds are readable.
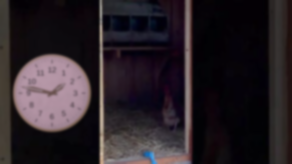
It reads **1:47**
